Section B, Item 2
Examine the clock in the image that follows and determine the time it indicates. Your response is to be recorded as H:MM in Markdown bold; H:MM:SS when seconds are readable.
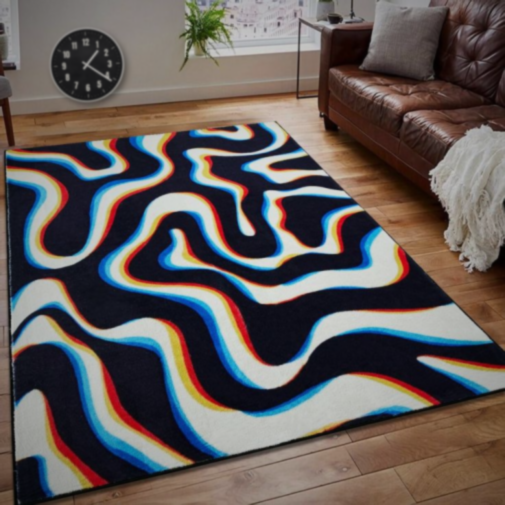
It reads **1:21**
